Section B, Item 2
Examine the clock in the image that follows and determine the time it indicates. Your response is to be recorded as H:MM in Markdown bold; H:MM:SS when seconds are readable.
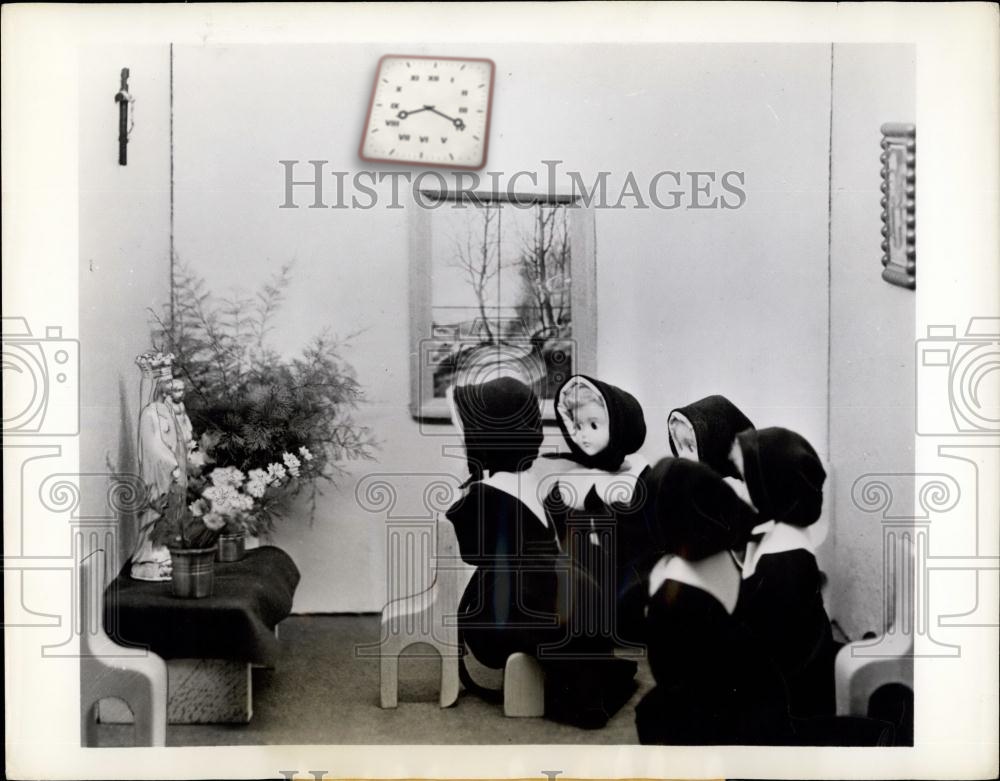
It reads **8:19**
